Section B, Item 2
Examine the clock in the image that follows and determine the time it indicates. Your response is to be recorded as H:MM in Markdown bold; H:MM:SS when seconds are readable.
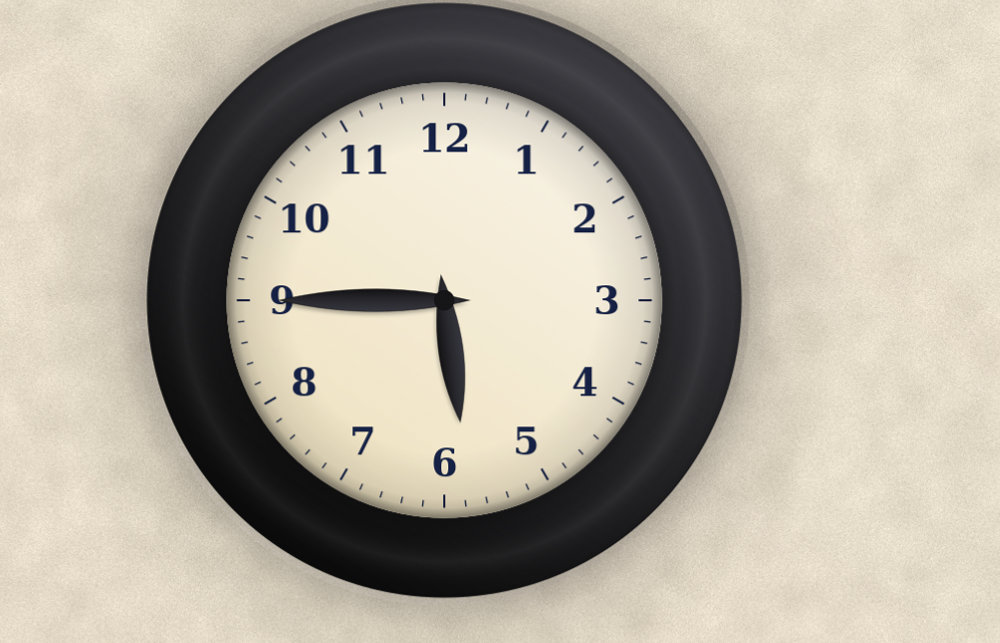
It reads **5:45**
